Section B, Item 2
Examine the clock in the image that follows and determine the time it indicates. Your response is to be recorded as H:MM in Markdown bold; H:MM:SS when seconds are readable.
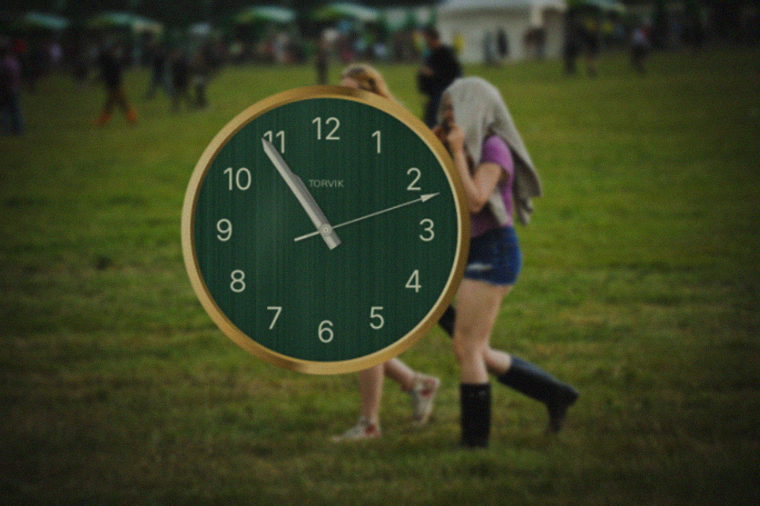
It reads **10:54:12**
